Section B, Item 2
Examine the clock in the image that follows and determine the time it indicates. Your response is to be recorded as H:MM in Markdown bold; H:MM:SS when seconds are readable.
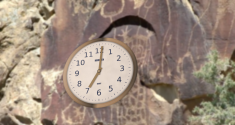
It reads **7:01**
